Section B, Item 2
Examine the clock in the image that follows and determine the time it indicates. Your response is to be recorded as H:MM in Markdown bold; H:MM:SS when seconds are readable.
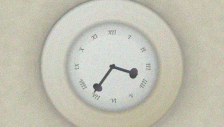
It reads **3:36**
